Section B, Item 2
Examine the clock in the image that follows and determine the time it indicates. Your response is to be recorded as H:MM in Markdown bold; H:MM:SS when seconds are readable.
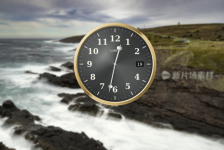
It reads **12:32**
